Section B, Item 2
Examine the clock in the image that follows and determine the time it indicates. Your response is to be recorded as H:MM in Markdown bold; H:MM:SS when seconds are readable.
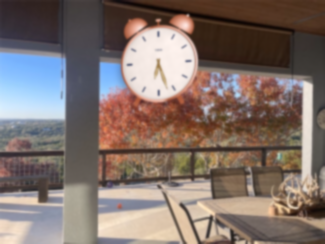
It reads **6:27**
